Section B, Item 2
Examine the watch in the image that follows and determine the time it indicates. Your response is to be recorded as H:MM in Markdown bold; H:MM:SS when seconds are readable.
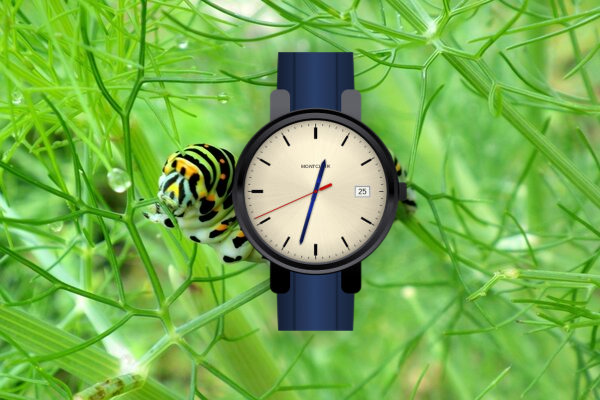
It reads **12:32:41**
